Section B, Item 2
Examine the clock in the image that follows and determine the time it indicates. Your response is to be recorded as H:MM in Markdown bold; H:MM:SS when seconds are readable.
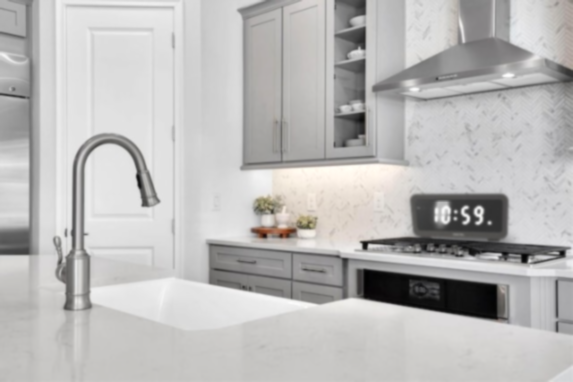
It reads **10:59**
